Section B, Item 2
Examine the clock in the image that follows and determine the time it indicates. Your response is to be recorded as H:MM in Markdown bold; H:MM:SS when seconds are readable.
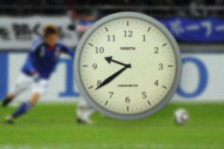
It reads **9:39**
